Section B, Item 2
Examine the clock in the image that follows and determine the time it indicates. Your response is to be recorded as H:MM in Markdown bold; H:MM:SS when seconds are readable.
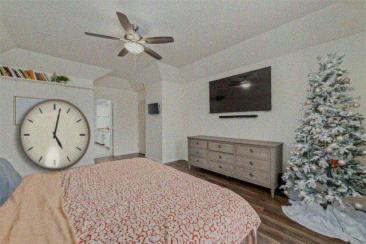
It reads **5:02**
